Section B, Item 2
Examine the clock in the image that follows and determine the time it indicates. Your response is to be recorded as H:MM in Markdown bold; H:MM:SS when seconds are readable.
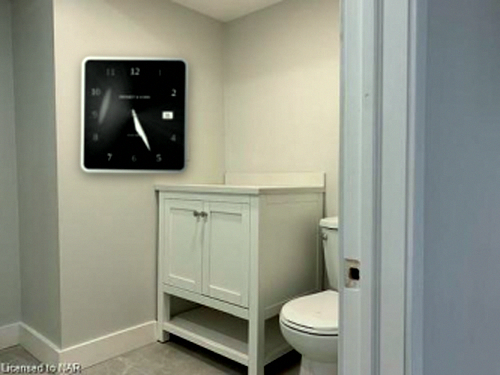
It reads **5:26**
